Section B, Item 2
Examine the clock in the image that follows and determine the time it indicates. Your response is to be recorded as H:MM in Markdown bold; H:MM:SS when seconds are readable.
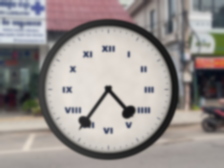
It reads **4:36**
